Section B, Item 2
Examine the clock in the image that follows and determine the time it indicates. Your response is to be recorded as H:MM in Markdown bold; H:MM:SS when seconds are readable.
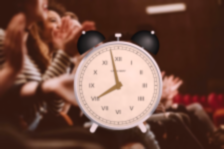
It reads **7:58**
